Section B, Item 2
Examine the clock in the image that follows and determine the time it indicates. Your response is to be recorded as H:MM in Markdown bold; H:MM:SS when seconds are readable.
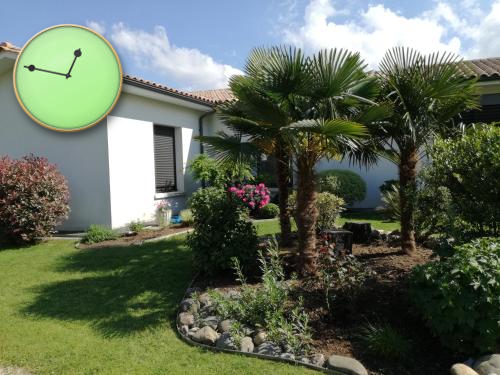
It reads **12:47**
